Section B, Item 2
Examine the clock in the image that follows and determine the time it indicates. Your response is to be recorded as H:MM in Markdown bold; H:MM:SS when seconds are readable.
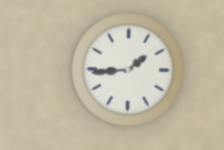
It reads **1:44**
